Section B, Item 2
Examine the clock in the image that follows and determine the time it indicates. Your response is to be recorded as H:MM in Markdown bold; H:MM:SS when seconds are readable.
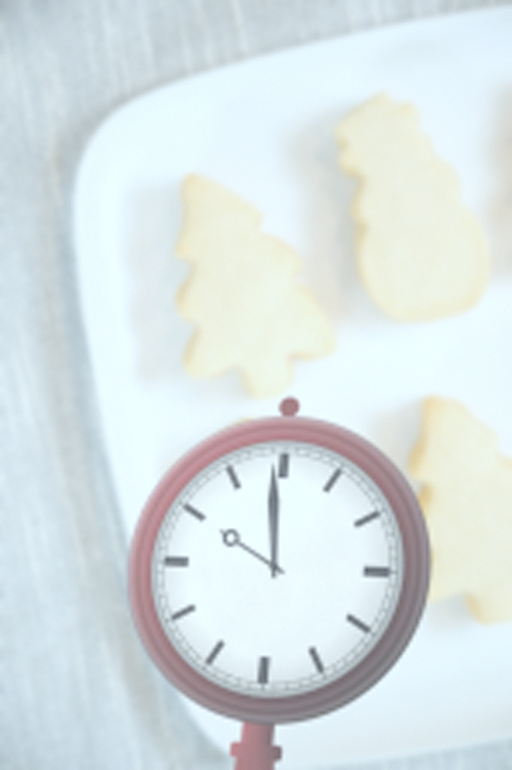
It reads **9:59**
